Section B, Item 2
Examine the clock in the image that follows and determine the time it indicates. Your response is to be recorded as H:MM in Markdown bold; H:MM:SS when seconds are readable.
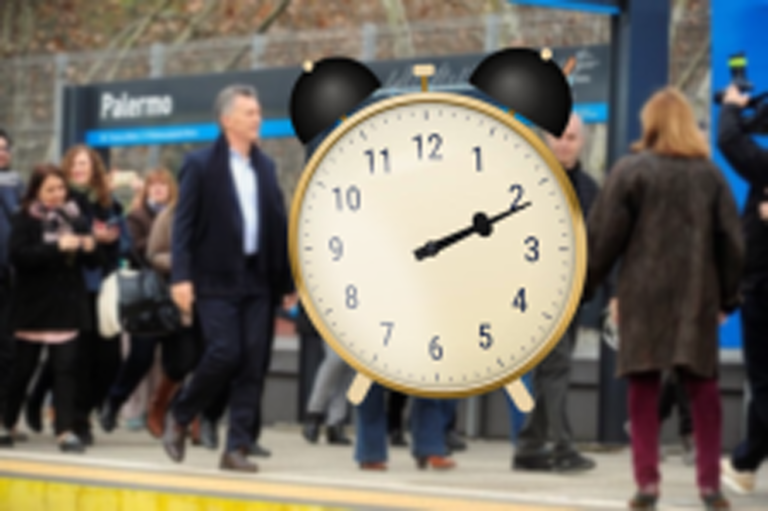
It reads **2:11**
